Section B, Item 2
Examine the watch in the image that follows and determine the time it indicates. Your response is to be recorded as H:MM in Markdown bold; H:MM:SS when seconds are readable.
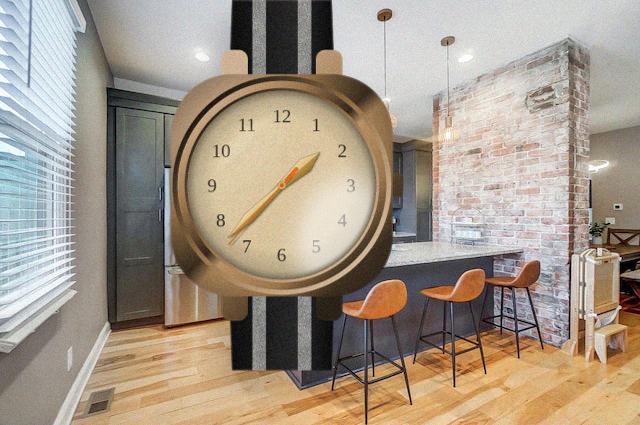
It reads **1:37:37**
